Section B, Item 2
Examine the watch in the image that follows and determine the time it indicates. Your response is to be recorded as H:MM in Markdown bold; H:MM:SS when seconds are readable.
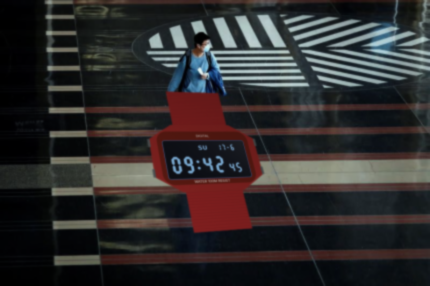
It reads **9:42:45**
